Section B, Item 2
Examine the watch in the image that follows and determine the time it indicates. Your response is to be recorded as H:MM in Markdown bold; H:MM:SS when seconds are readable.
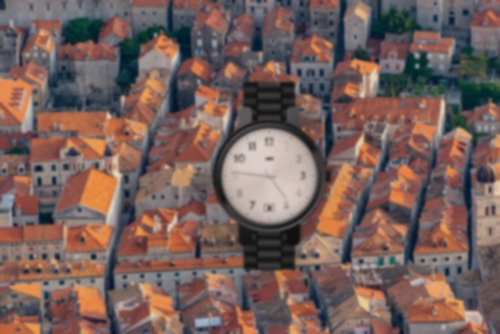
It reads **4:46**
